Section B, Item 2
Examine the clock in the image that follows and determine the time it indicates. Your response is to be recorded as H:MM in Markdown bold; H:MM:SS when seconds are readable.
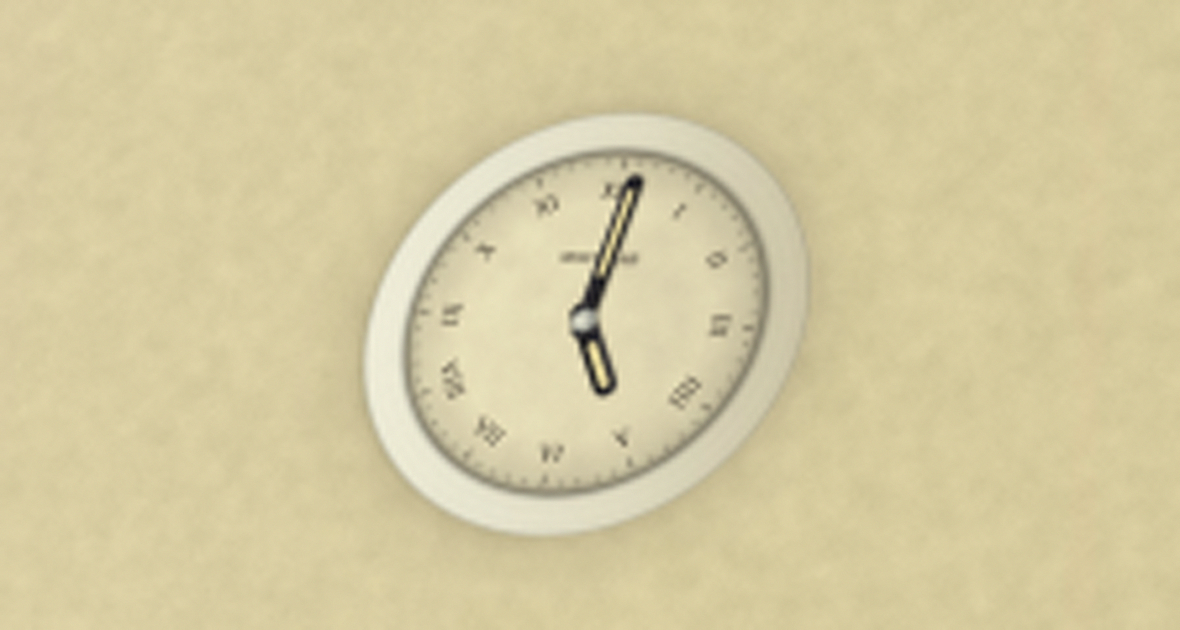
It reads **5:01**
